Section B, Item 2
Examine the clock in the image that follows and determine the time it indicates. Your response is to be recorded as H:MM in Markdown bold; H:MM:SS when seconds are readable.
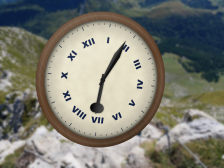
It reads **7:09**
